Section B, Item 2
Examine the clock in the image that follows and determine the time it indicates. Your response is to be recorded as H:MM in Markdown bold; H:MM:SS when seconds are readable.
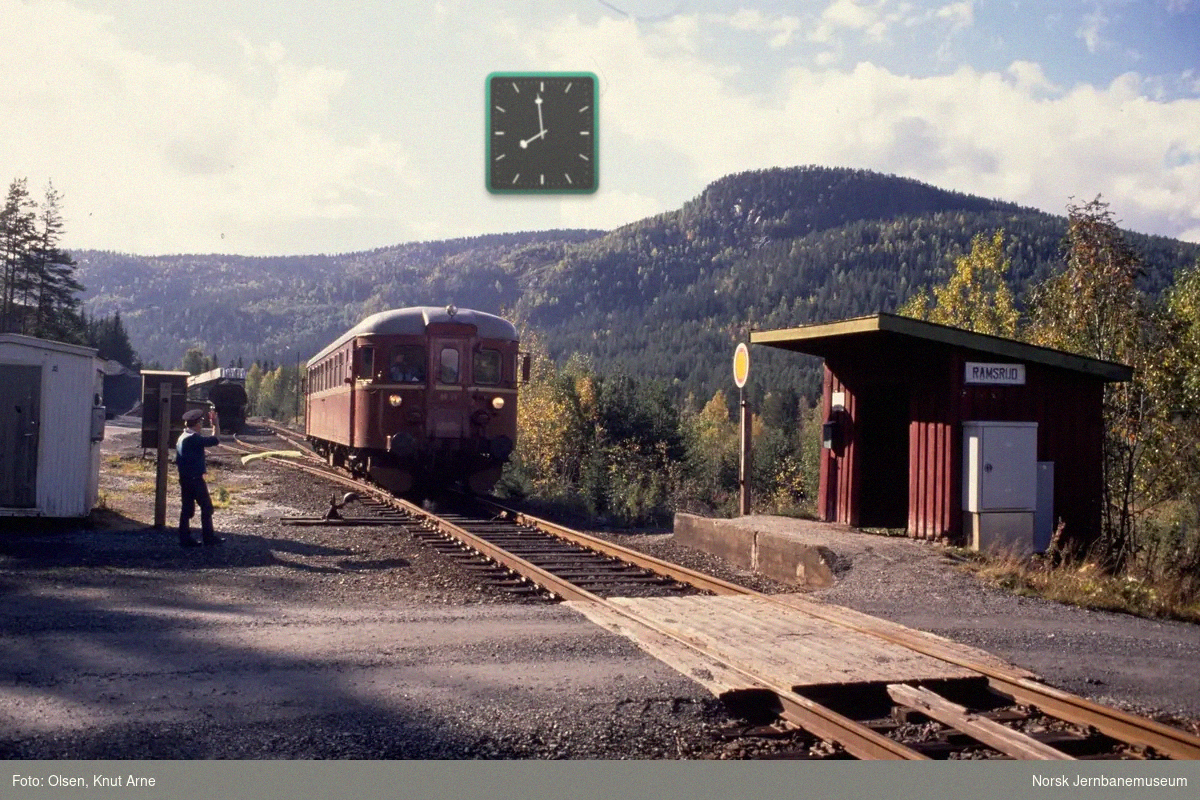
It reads **7:59**
